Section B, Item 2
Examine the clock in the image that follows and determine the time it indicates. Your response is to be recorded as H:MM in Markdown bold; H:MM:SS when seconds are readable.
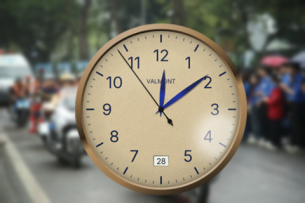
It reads **12:08:54**
